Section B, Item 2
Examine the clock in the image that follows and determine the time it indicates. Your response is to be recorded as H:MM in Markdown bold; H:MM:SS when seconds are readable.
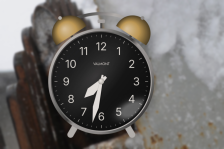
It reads **7:32**
